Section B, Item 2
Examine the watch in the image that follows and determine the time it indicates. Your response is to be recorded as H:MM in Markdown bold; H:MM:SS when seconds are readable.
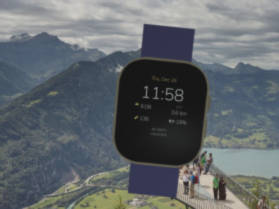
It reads **11:58**
